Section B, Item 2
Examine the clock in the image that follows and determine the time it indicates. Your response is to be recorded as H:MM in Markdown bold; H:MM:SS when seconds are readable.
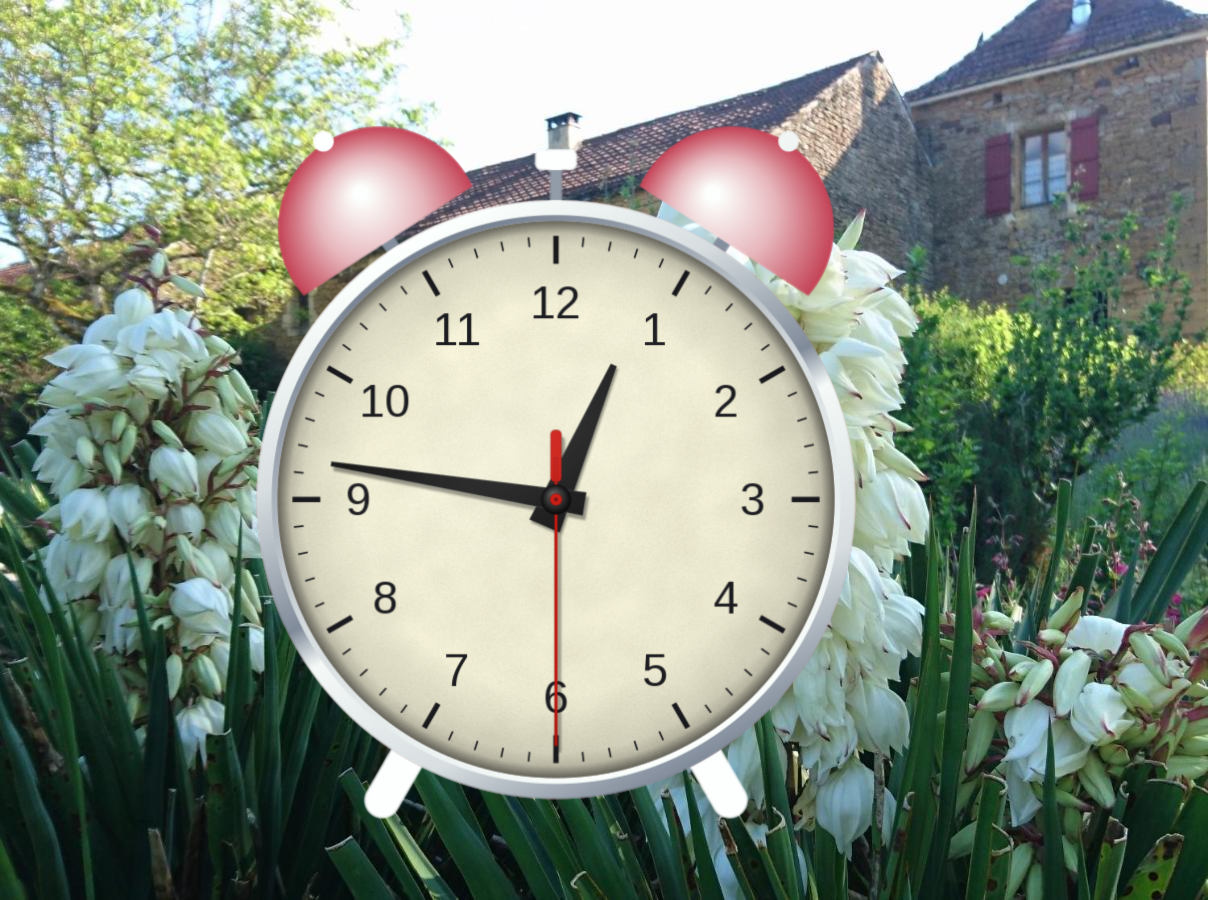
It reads **12:46:30**
